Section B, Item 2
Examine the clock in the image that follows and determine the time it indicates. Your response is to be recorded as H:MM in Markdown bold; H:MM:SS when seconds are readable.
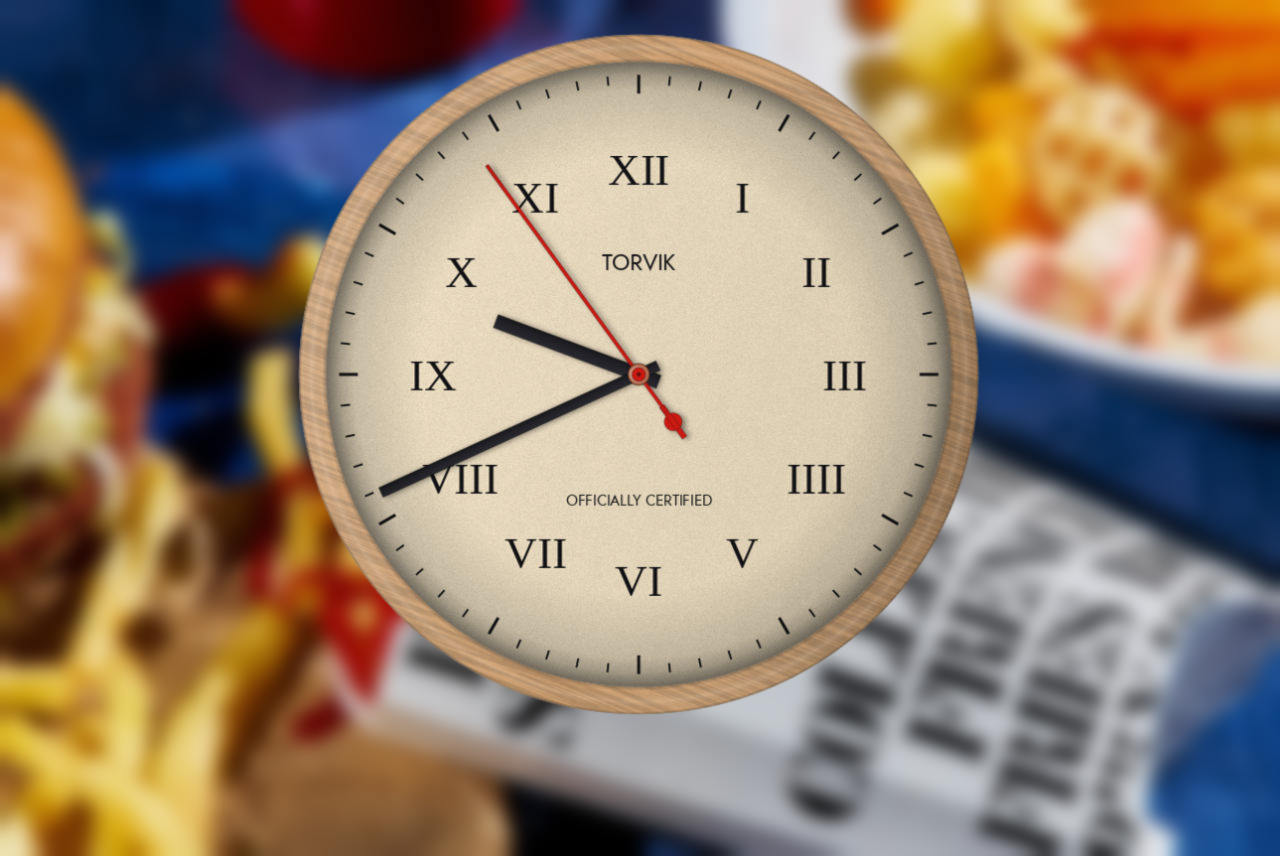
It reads **9:40:54**
